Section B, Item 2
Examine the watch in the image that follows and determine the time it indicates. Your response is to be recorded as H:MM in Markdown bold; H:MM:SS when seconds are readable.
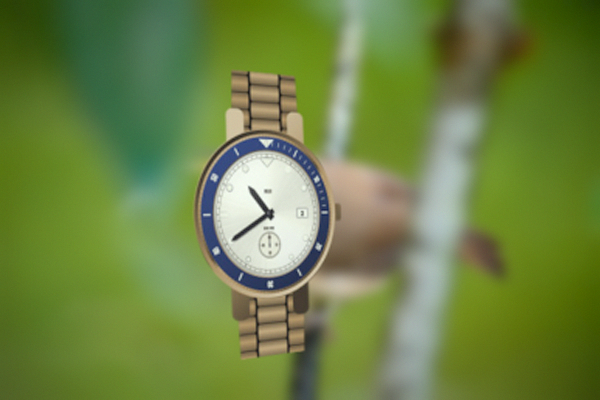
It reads **10:40**
